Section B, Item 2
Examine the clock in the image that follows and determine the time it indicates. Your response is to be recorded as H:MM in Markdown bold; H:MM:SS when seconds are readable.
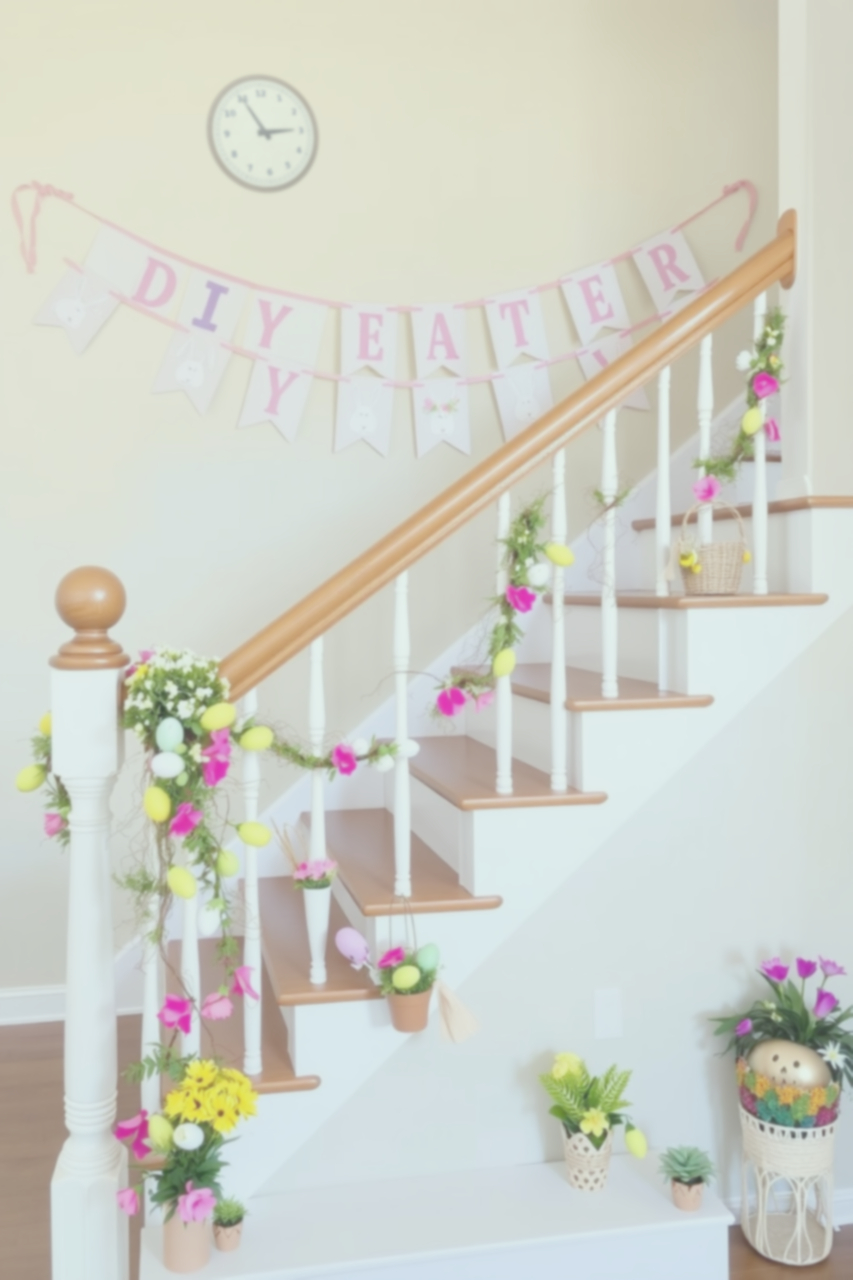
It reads **2:55**
